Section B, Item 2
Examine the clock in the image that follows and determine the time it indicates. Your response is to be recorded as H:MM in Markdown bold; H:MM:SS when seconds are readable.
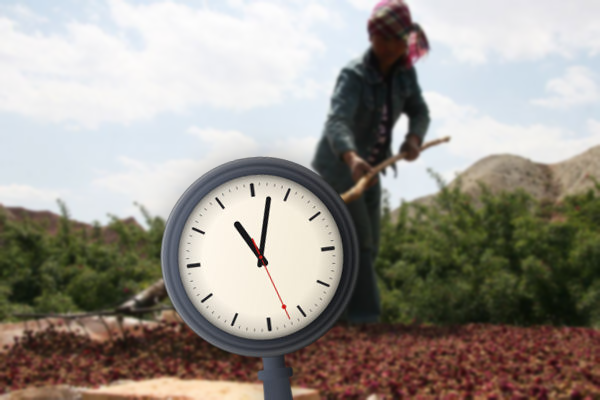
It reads **11:02:27**
